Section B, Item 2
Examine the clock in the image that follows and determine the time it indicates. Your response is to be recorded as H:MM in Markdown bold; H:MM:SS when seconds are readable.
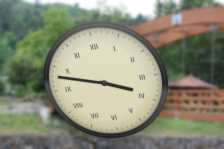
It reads **3:48**
